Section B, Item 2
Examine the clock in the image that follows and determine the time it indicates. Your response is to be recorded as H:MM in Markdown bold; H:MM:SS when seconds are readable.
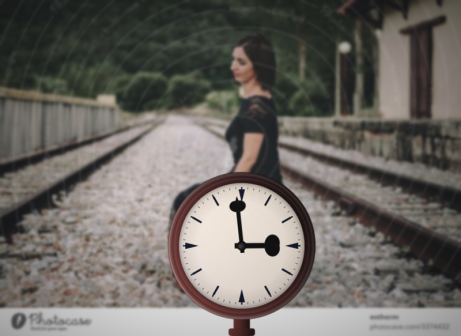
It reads **2:59**
